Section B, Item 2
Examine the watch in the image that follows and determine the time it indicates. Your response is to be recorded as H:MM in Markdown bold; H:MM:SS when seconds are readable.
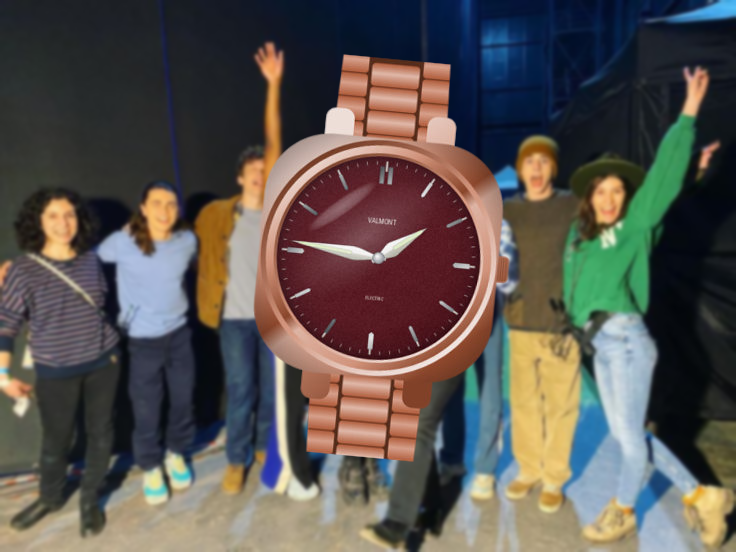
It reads **1:46**
